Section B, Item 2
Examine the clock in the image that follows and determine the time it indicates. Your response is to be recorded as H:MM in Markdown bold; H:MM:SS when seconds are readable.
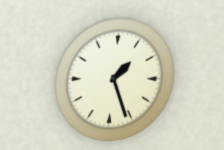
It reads **1:26**
